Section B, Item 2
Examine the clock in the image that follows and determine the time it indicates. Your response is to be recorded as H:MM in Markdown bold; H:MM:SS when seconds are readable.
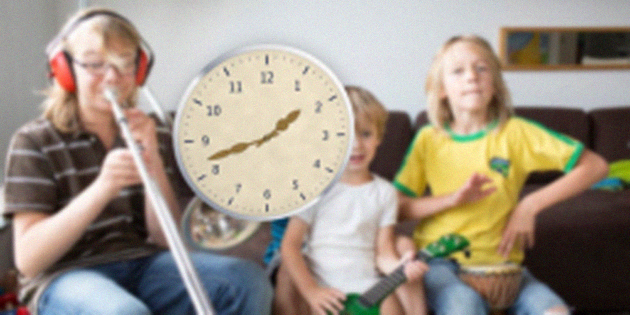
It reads **1:42**
